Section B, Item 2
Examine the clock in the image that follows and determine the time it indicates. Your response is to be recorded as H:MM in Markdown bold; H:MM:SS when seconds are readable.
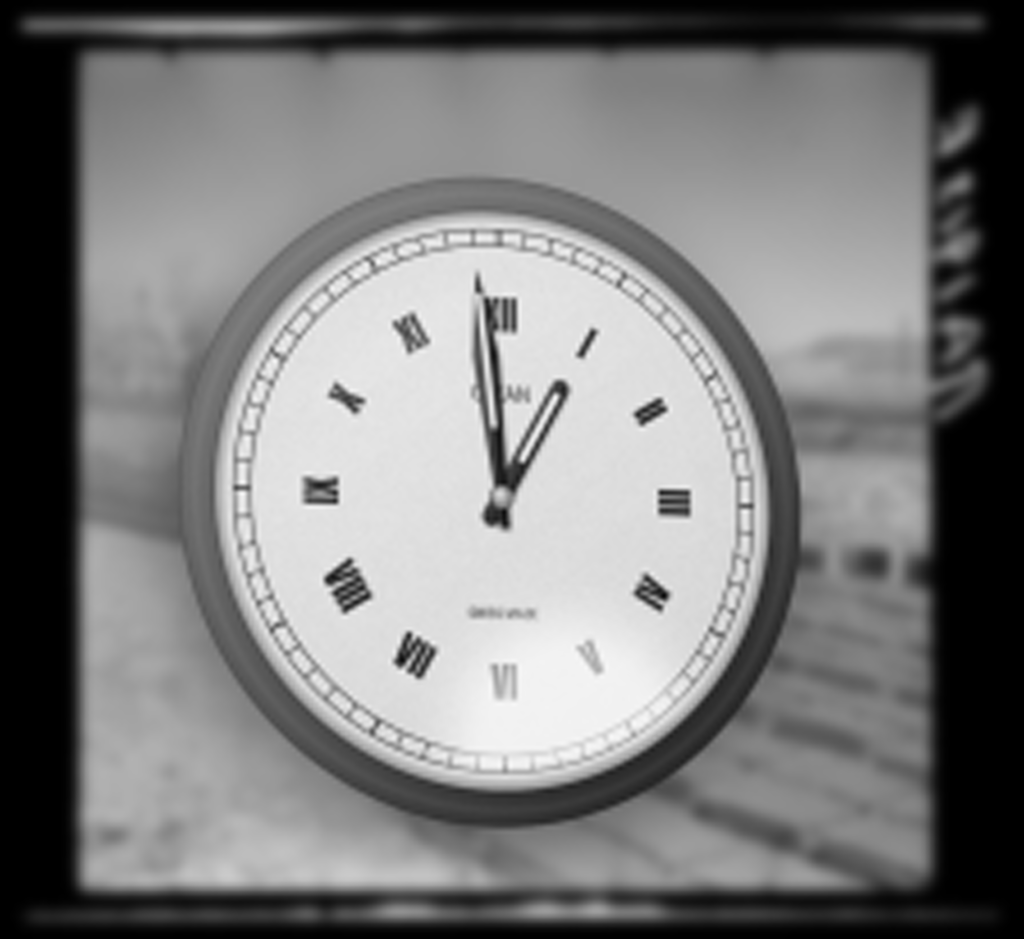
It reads **12:59**
